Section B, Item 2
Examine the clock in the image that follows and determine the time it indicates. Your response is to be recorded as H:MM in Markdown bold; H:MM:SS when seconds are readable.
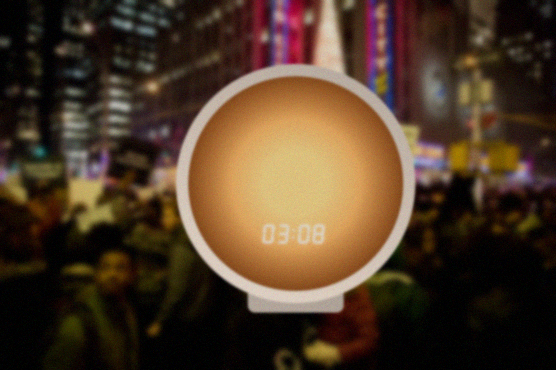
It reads **3:08**
